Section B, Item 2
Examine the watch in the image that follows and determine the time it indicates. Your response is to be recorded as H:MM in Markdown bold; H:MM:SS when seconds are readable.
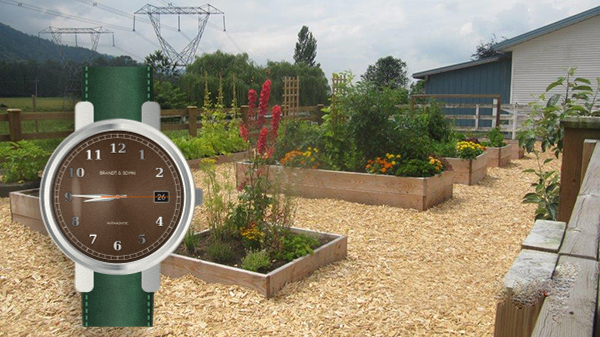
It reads **8:45:15**
